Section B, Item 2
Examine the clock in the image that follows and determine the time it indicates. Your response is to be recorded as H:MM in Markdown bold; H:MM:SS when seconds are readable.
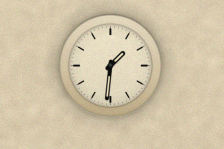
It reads **1:31**
